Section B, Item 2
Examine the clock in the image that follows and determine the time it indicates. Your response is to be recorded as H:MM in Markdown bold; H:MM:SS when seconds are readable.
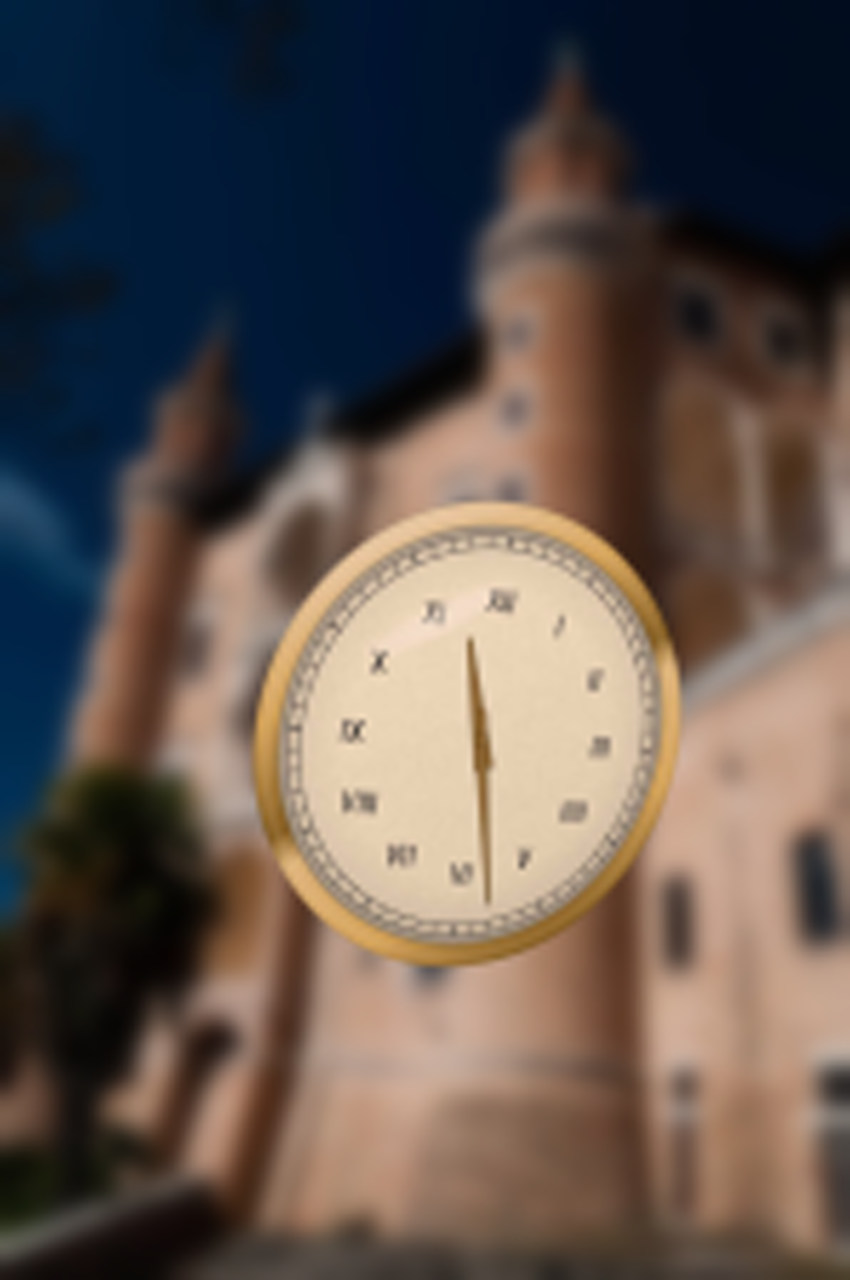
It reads **11:28**
